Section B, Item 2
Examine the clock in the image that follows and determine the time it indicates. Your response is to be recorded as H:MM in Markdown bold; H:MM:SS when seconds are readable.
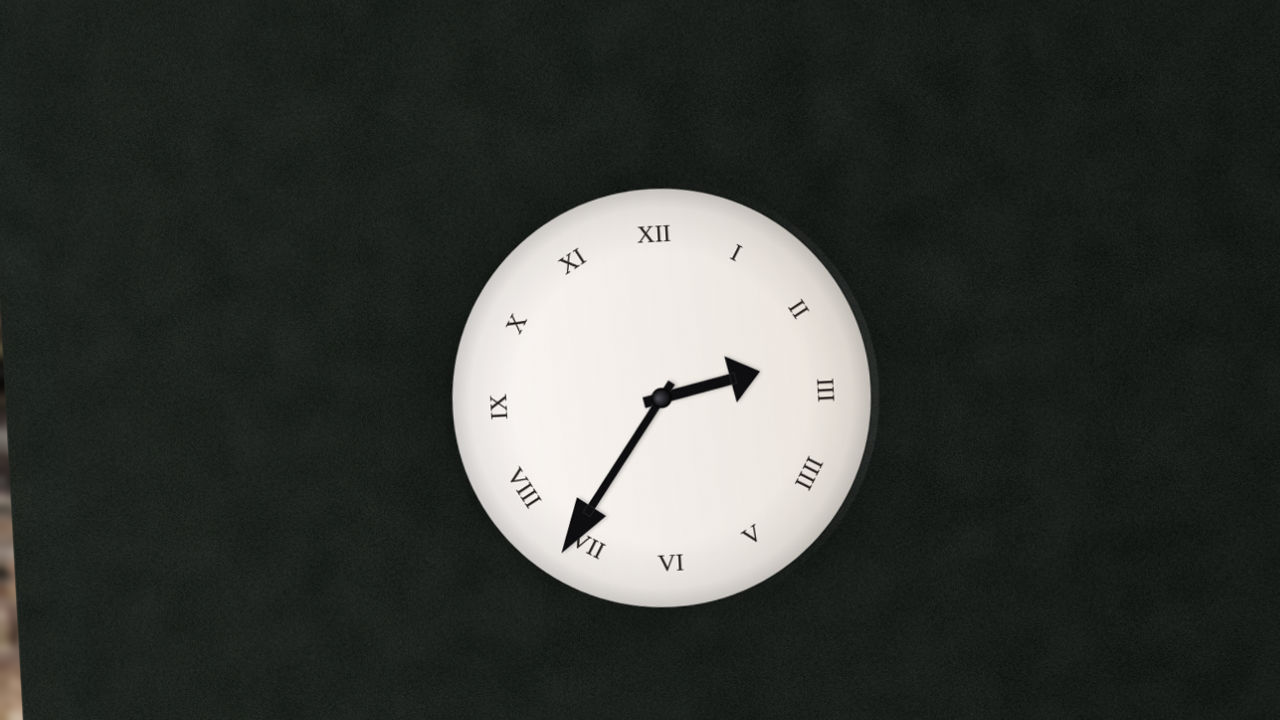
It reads **2:36**
